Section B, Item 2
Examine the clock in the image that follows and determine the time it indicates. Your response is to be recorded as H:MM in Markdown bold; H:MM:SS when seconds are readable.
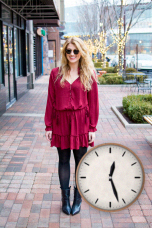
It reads **12:27**
